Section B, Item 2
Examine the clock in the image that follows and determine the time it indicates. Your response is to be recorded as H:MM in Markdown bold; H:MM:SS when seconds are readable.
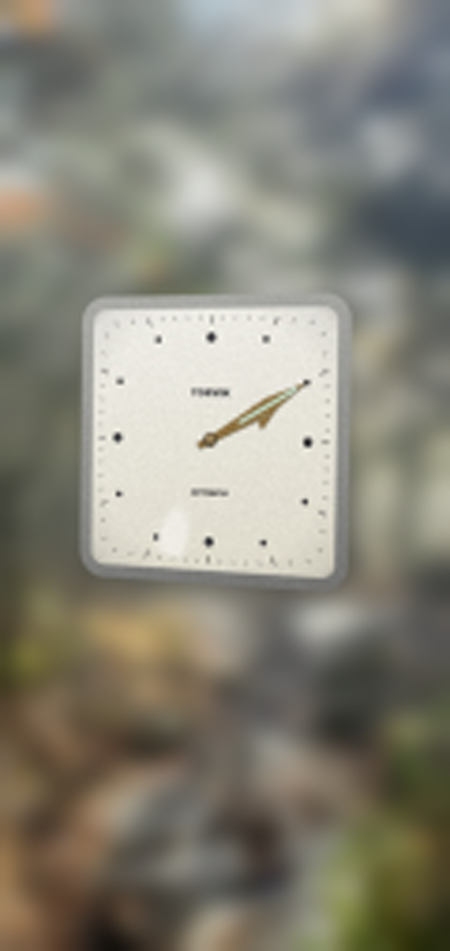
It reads **2:10**
